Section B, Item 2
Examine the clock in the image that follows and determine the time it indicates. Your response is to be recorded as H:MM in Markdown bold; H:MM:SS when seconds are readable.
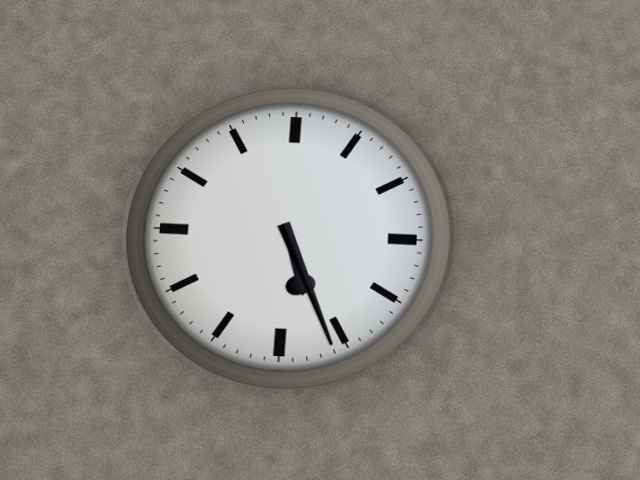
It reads **5:26**
